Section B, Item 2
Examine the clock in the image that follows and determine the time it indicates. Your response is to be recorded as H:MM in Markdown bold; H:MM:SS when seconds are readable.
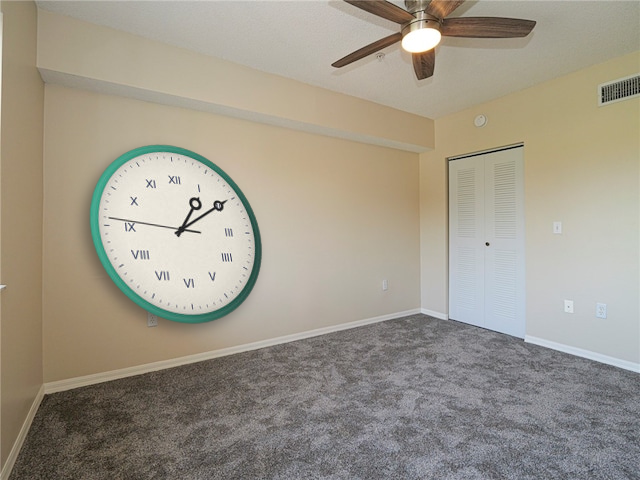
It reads **1:09:46**
